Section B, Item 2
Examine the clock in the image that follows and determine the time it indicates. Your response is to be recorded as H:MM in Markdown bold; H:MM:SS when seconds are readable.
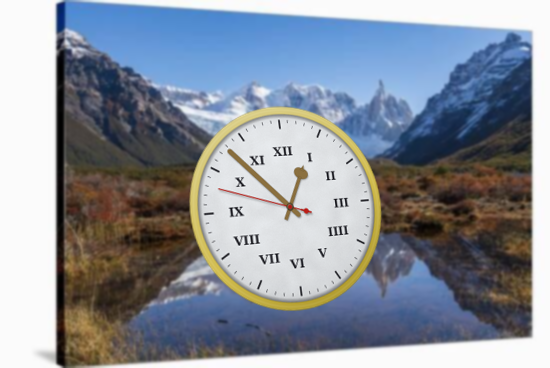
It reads **12:52:48**
